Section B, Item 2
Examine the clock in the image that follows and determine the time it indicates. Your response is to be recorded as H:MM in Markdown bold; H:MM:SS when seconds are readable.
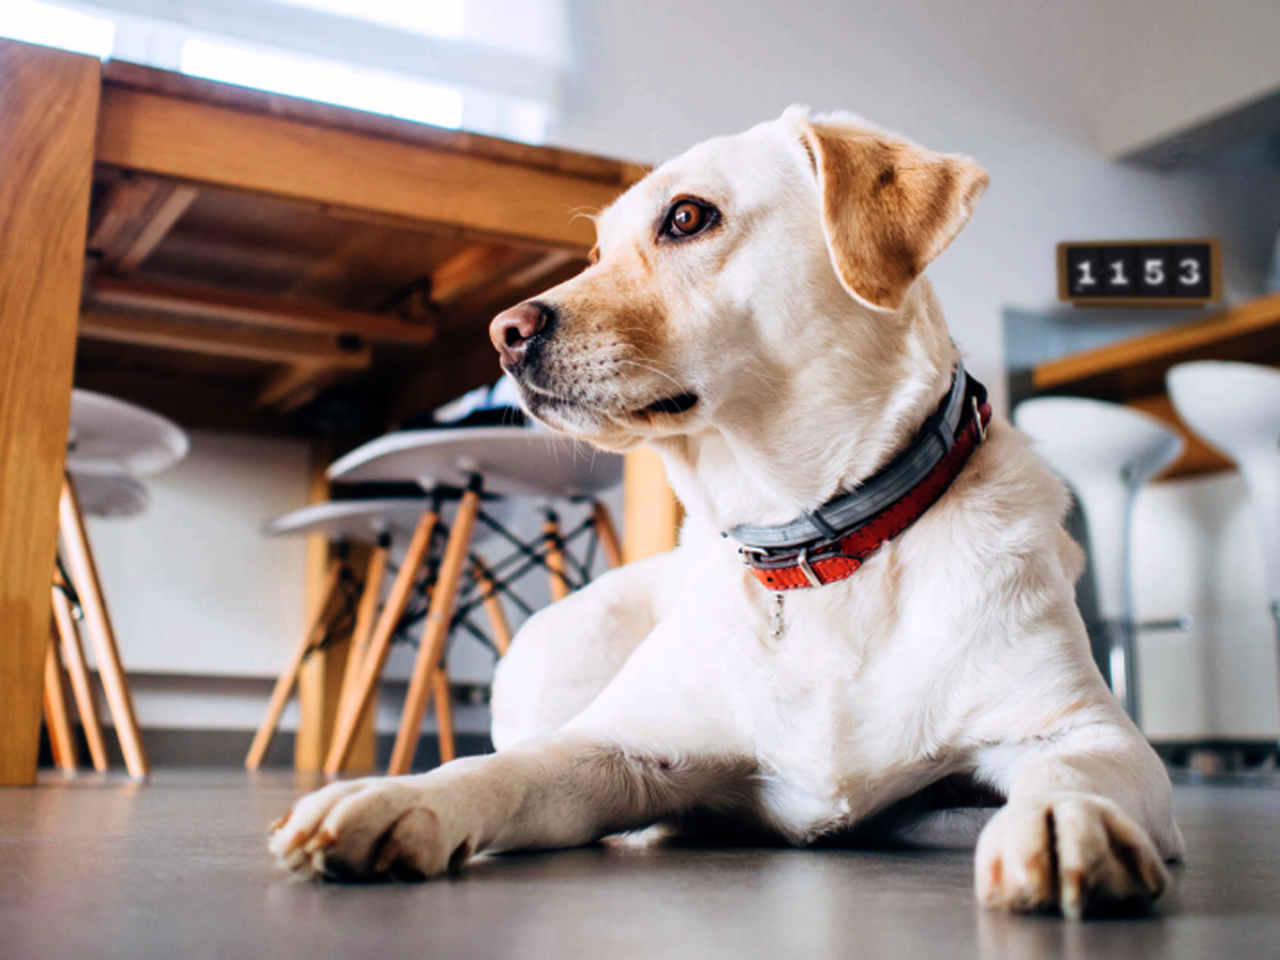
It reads **11:53**
